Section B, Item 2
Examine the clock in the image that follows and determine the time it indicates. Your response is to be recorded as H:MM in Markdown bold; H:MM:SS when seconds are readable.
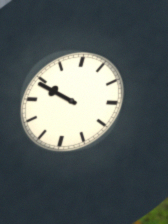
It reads **9:49**
